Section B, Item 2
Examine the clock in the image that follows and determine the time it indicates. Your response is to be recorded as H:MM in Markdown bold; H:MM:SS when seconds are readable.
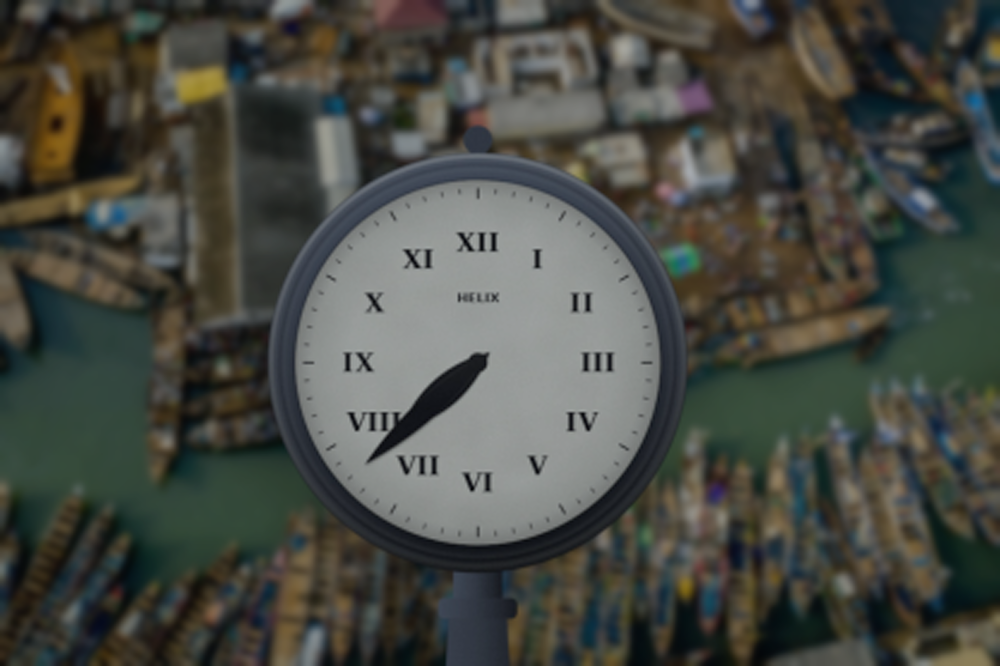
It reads **7:38**
